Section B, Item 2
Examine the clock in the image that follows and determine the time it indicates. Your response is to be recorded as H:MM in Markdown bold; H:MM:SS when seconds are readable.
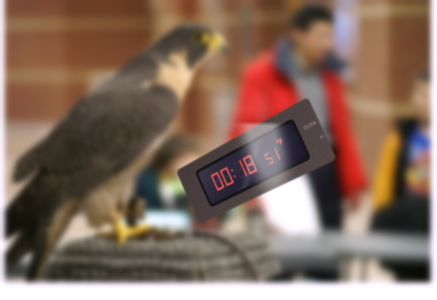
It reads **0:18**
